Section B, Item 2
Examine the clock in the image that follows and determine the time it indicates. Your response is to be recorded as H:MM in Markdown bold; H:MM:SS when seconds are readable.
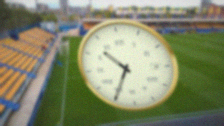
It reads **10:35**
